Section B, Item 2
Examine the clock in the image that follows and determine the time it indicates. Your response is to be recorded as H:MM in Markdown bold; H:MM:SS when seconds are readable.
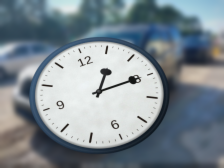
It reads **1:15**
